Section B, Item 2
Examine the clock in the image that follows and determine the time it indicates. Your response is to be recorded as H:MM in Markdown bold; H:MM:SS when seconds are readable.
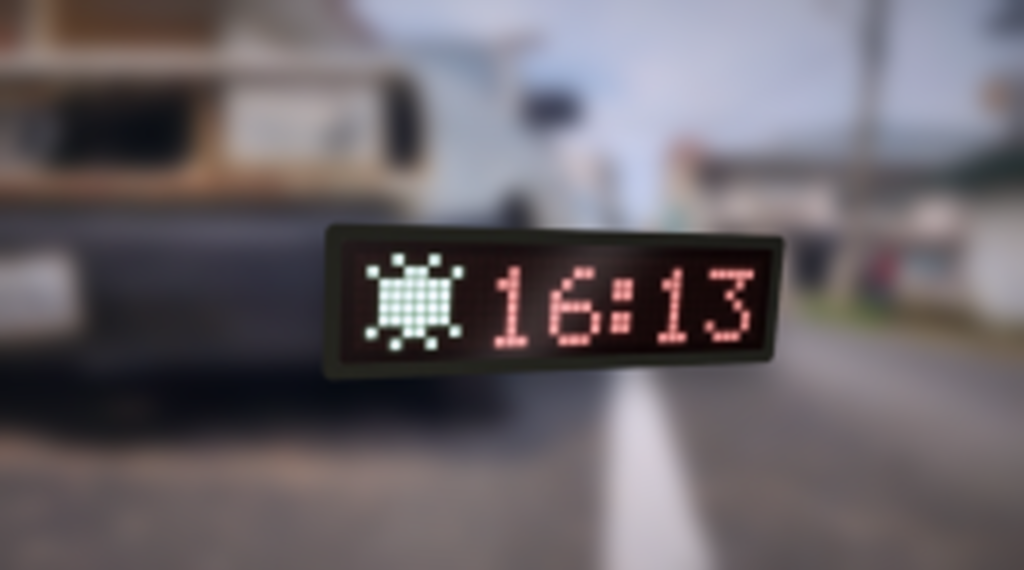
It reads **16:13**
